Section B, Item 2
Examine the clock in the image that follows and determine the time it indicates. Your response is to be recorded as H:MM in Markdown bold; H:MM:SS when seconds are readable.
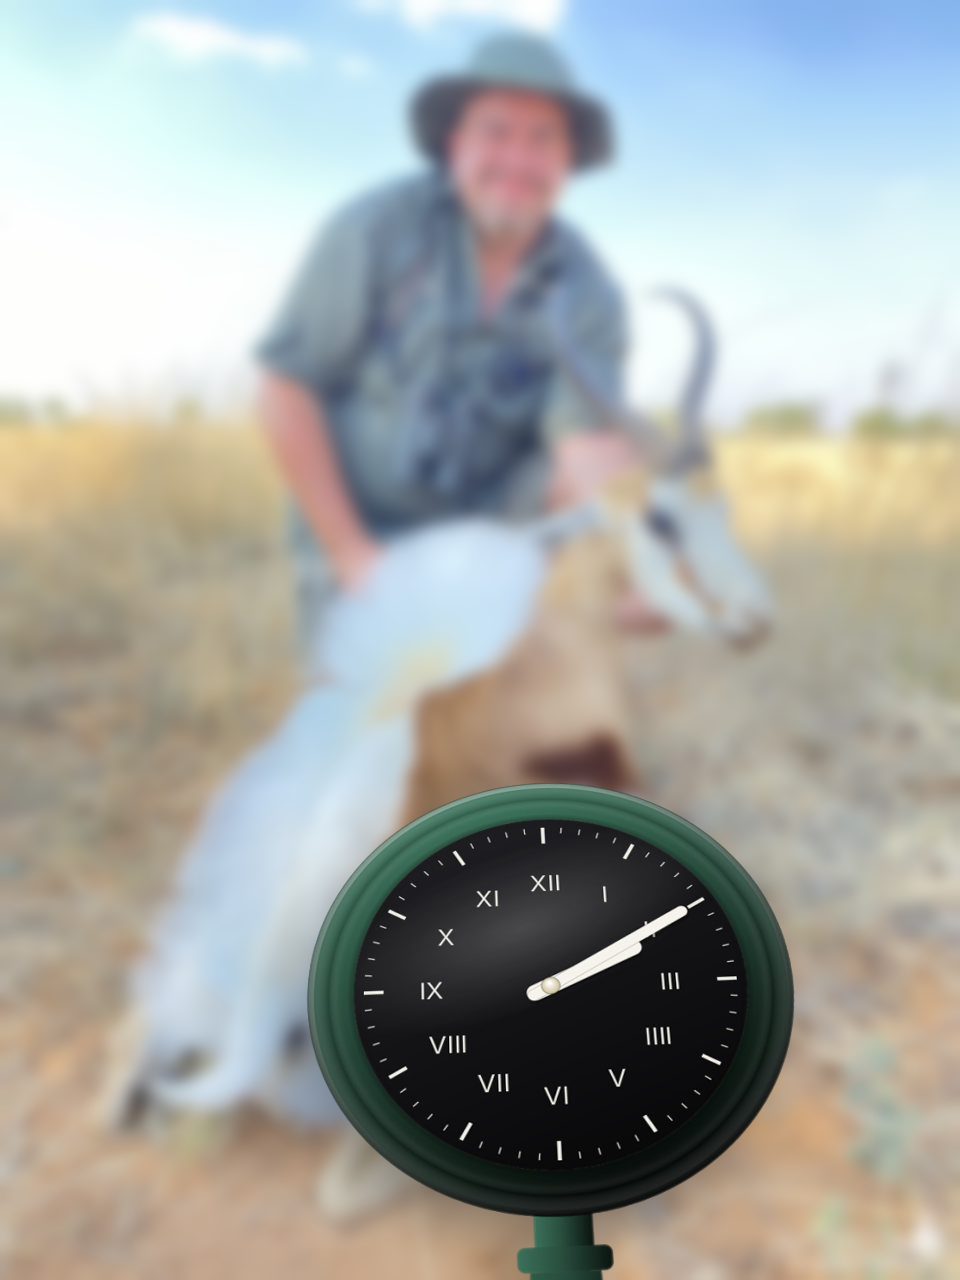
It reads **2:10**
